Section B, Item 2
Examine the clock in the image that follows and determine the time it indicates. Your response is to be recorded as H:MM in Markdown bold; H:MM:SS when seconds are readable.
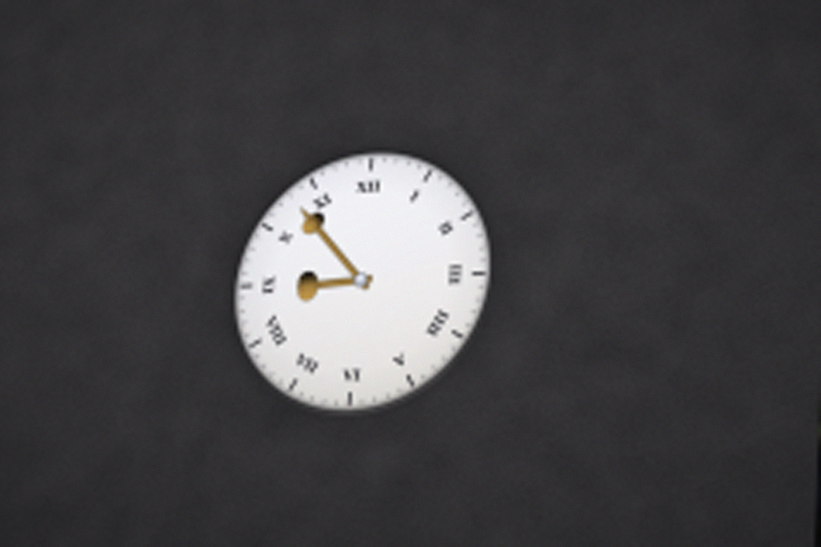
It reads **8:53**
